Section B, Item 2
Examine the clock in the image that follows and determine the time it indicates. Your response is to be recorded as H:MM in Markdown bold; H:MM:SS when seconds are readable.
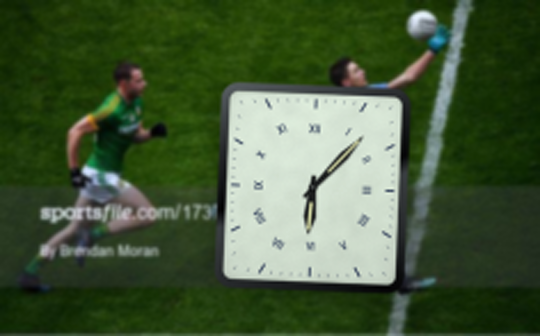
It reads **6:07**
